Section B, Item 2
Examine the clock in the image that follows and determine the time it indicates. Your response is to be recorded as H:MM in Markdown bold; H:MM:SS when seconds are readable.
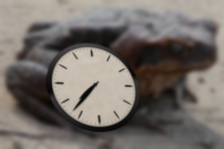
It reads **7:37**
